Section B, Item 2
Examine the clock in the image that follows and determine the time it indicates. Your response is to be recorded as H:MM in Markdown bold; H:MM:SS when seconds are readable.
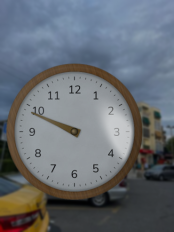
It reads **9:49**
